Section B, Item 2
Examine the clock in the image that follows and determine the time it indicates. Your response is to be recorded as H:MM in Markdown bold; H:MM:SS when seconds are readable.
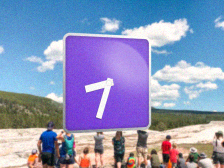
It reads **8:33**
